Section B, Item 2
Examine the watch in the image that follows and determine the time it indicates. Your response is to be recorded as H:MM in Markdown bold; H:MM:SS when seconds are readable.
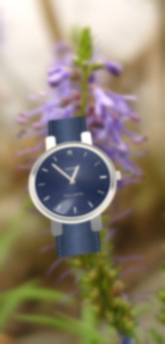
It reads **12:53**
